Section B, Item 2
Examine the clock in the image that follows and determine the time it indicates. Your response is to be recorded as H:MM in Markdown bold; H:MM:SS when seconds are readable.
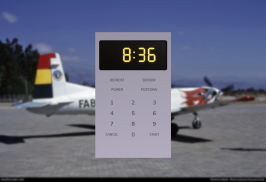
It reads **8:36**
